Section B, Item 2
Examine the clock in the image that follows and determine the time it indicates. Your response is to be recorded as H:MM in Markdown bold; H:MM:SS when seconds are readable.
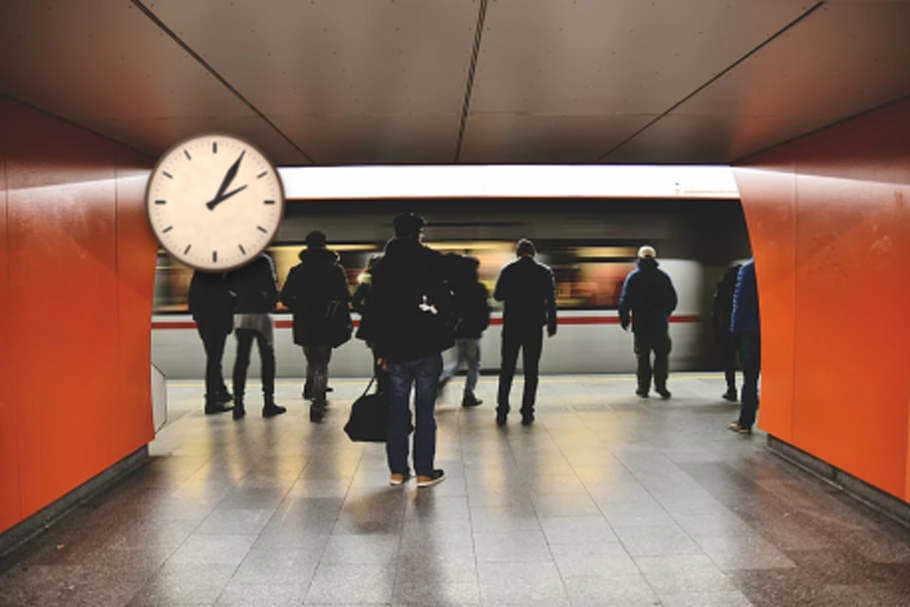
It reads **2:05**
